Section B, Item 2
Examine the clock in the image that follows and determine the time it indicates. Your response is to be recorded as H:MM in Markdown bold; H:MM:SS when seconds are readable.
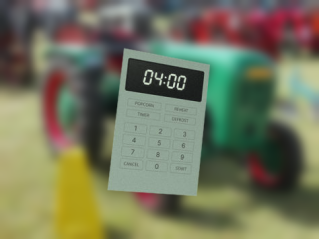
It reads **4:00**
